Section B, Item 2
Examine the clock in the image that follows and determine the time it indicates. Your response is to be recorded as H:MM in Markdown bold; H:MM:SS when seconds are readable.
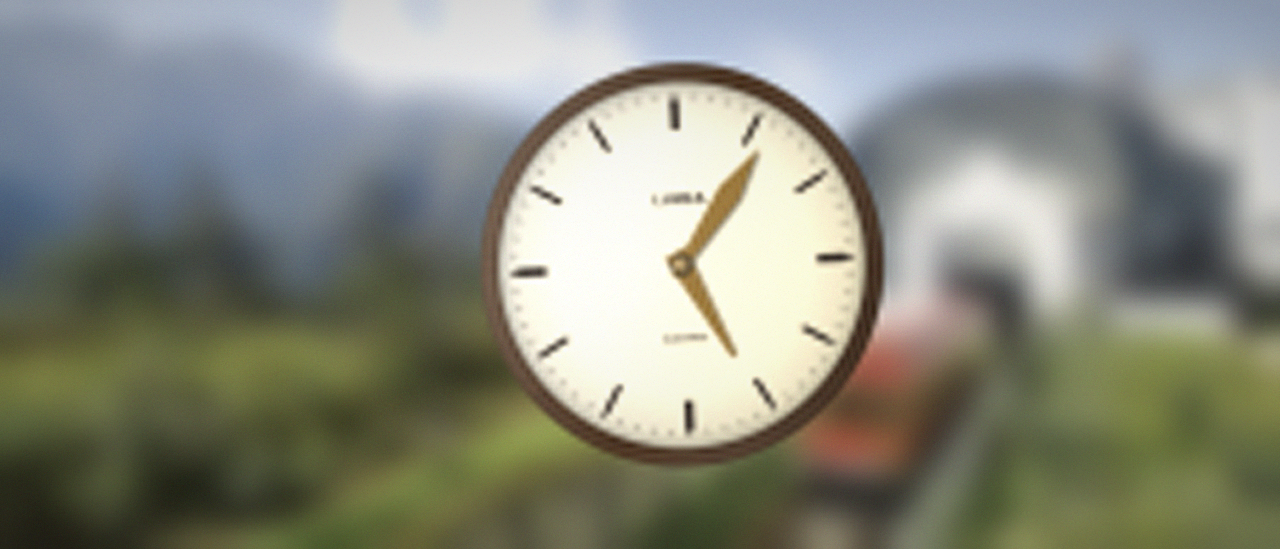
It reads **5:06**
